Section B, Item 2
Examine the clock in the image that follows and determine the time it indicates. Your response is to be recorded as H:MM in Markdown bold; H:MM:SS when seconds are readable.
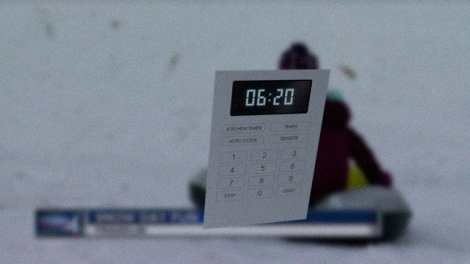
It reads **6:20**
